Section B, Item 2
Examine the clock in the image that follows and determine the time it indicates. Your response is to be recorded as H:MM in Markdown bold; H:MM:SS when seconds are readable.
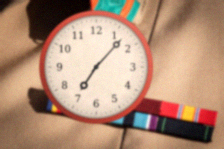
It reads **7:07**
